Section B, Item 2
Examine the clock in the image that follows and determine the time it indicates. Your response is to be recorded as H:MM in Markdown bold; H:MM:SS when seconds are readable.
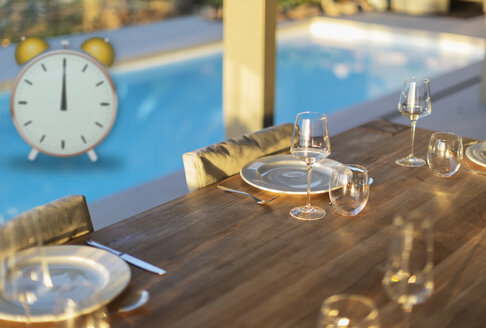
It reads **12:00**
